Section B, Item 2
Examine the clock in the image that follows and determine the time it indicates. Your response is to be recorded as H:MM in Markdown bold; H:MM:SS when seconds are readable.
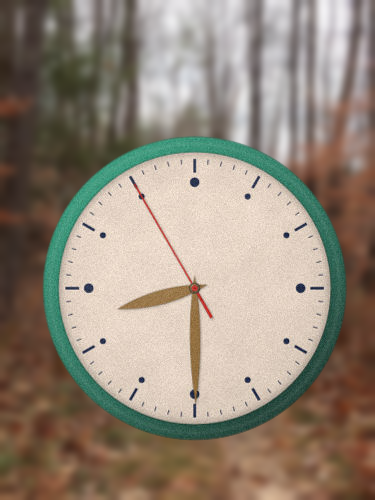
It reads **8:29:55**
